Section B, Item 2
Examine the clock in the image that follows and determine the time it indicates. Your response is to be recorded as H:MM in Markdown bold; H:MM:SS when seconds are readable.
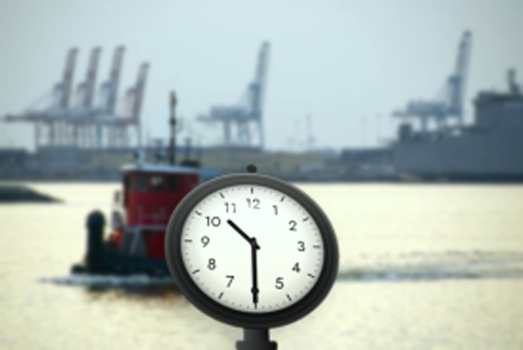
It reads **10:30**
